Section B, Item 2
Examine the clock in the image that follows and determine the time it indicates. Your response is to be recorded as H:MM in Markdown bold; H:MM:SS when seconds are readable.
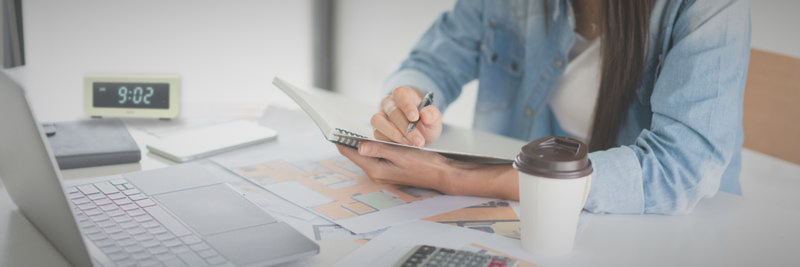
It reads **9:02**
